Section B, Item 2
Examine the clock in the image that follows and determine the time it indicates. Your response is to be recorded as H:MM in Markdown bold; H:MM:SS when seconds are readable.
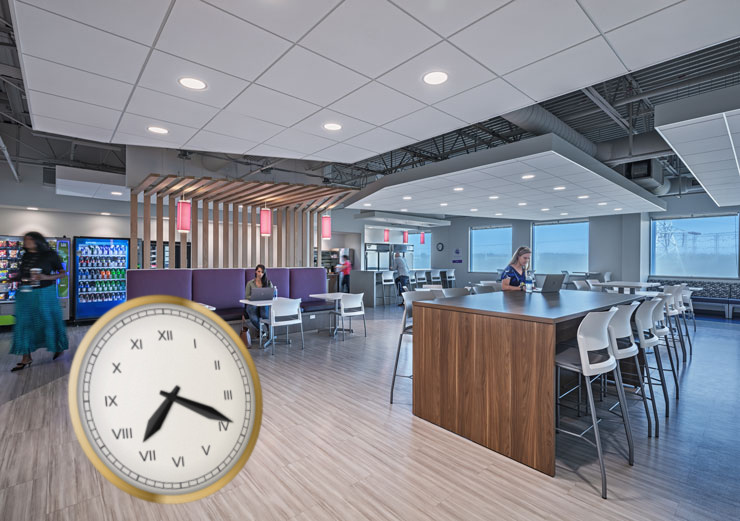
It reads **7:19**
